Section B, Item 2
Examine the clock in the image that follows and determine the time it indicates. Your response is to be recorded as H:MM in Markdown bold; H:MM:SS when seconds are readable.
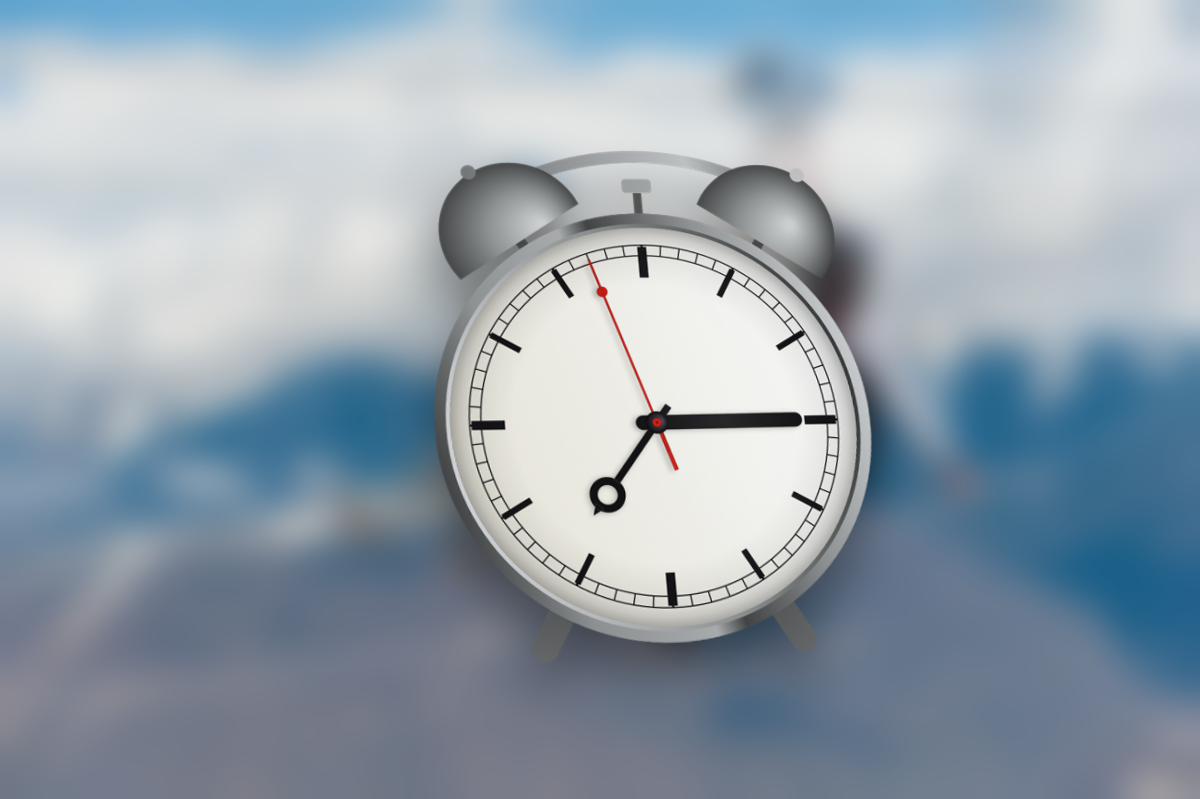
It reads **7:14:57**
